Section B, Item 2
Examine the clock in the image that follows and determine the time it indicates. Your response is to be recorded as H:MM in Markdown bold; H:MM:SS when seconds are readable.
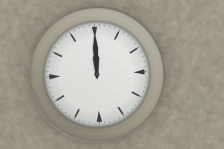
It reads **12:00**
